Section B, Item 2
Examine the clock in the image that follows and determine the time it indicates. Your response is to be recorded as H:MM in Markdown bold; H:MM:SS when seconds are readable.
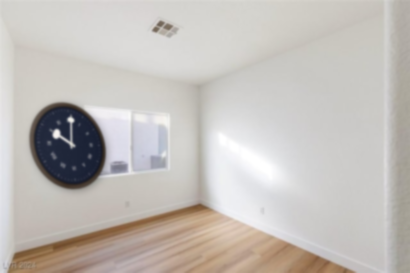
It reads **10:01**
